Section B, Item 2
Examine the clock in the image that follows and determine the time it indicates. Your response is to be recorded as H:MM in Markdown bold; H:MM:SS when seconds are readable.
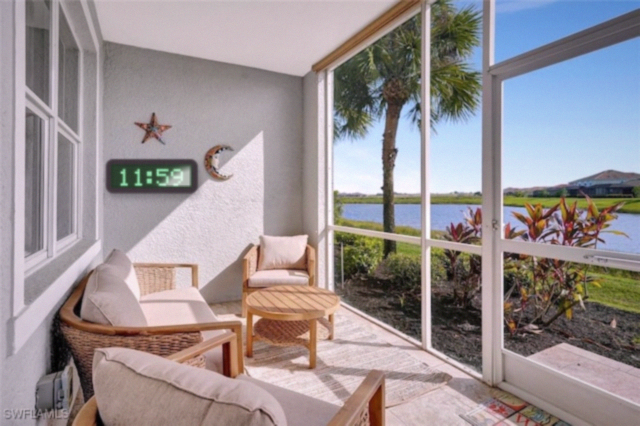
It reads **11:59**
